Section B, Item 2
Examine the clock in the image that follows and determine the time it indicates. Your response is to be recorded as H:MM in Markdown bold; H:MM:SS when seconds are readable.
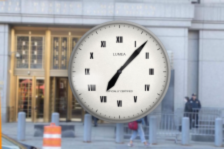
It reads **7:07**
